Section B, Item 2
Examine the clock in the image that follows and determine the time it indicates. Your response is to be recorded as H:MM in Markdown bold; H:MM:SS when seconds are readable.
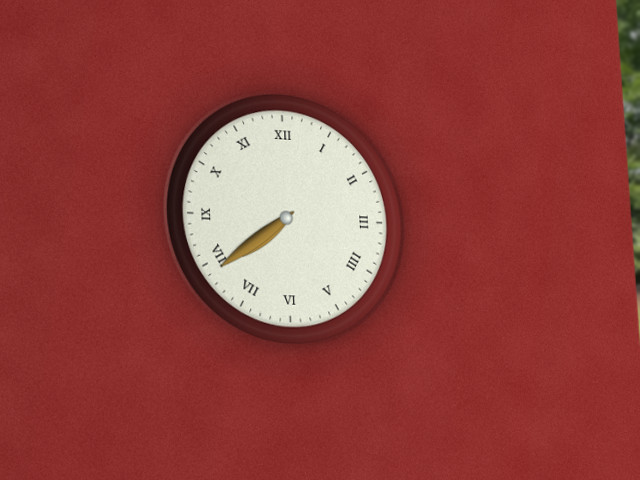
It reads **7:39**
